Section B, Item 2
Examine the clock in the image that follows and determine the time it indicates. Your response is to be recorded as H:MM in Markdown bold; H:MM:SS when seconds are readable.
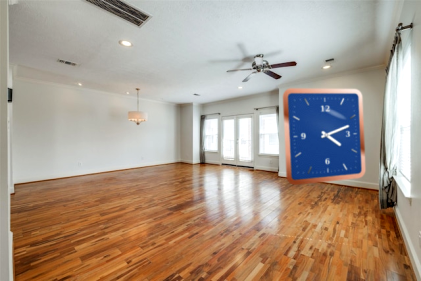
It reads **4:12**
